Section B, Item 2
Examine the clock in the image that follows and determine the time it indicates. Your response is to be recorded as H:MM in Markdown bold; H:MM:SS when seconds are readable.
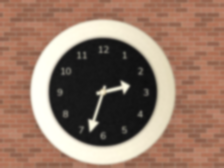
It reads **2:33**
